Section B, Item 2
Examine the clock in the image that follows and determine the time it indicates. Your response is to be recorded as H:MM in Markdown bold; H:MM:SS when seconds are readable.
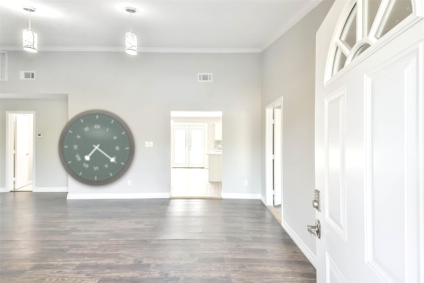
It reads **7:21**
